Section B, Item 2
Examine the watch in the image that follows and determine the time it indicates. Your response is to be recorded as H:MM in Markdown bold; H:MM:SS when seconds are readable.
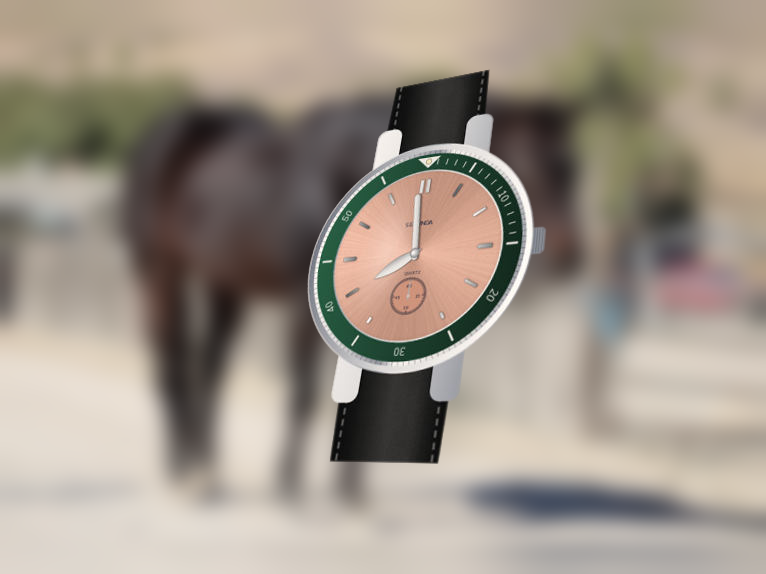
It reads **7:59**
